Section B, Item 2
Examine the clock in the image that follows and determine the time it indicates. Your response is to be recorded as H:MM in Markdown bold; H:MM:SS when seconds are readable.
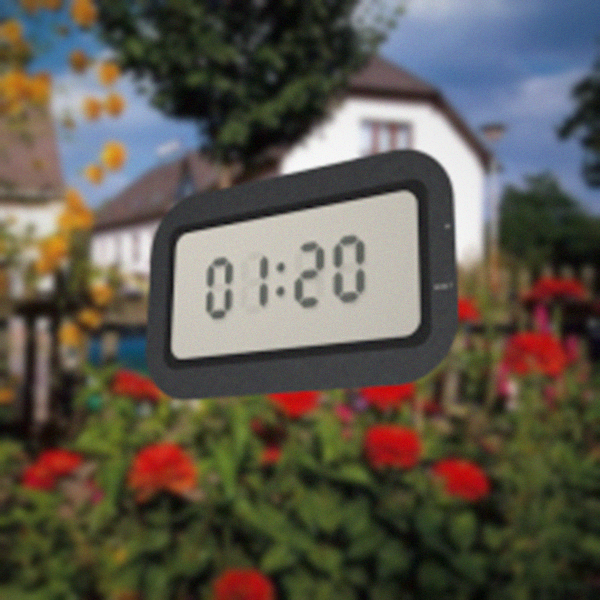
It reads **1:20**
